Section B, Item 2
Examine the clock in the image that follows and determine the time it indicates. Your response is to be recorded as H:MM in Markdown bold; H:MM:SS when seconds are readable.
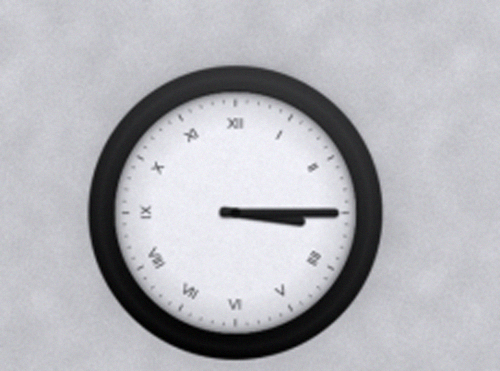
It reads **3:15**
